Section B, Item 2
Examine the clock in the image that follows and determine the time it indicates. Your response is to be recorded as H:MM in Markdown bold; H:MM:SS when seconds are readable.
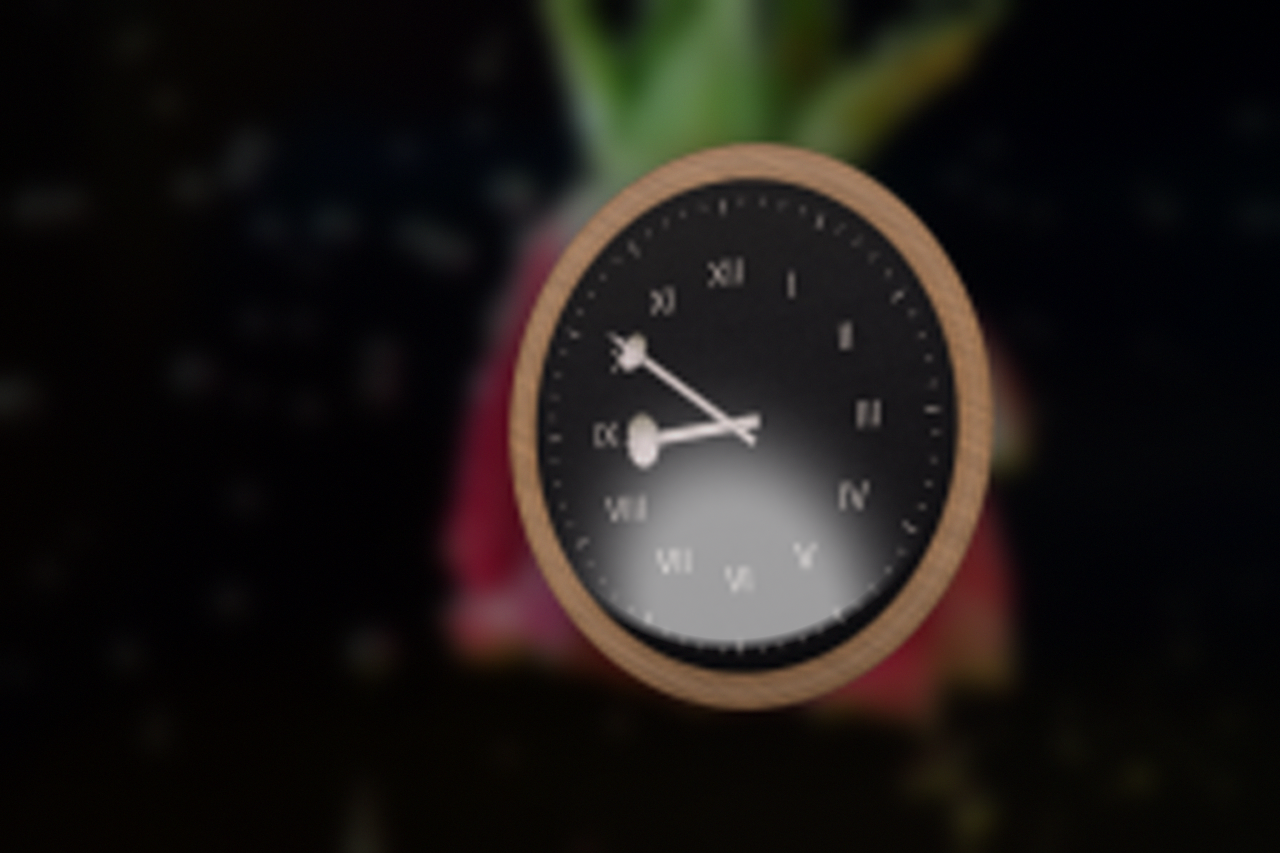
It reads **8:51**
